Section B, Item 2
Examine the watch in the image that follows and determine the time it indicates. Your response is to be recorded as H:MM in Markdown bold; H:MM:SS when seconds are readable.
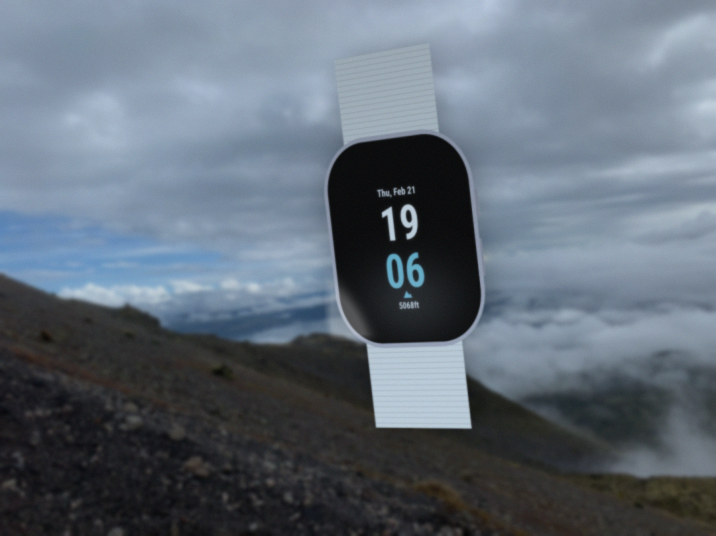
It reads **19:06**
